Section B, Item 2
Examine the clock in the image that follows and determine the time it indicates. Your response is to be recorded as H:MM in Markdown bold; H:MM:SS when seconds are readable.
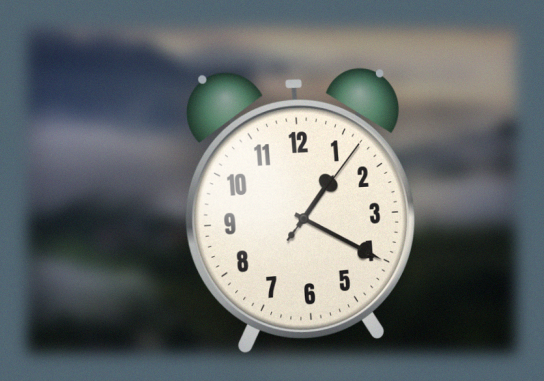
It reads **1:20:07**
